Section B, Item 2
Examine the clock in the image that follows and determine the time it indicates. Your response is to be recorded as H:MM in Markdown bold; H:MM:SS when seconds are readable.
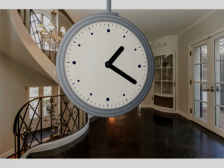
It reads **1:20**
